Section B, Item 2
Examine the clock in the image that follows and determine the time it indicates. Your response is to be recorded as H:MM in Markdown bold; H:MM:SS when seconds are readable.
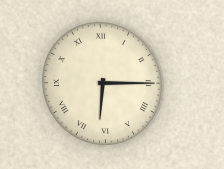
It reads **6:15**
